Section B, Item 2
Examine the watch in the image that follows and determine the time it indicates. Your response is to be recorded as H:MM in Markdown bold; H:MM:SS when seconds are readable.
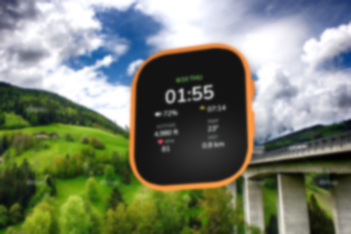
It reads **1:55**
